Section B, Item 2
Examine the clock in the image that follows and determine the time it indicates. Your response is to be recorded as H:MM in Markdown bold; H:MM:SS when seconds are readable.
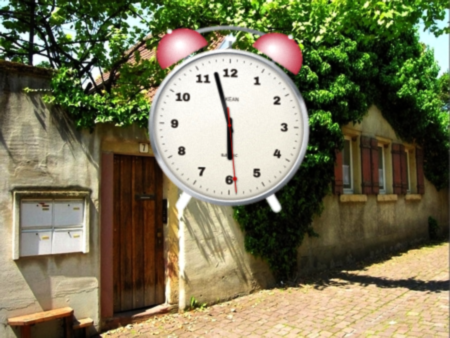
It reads **5:57:29**
